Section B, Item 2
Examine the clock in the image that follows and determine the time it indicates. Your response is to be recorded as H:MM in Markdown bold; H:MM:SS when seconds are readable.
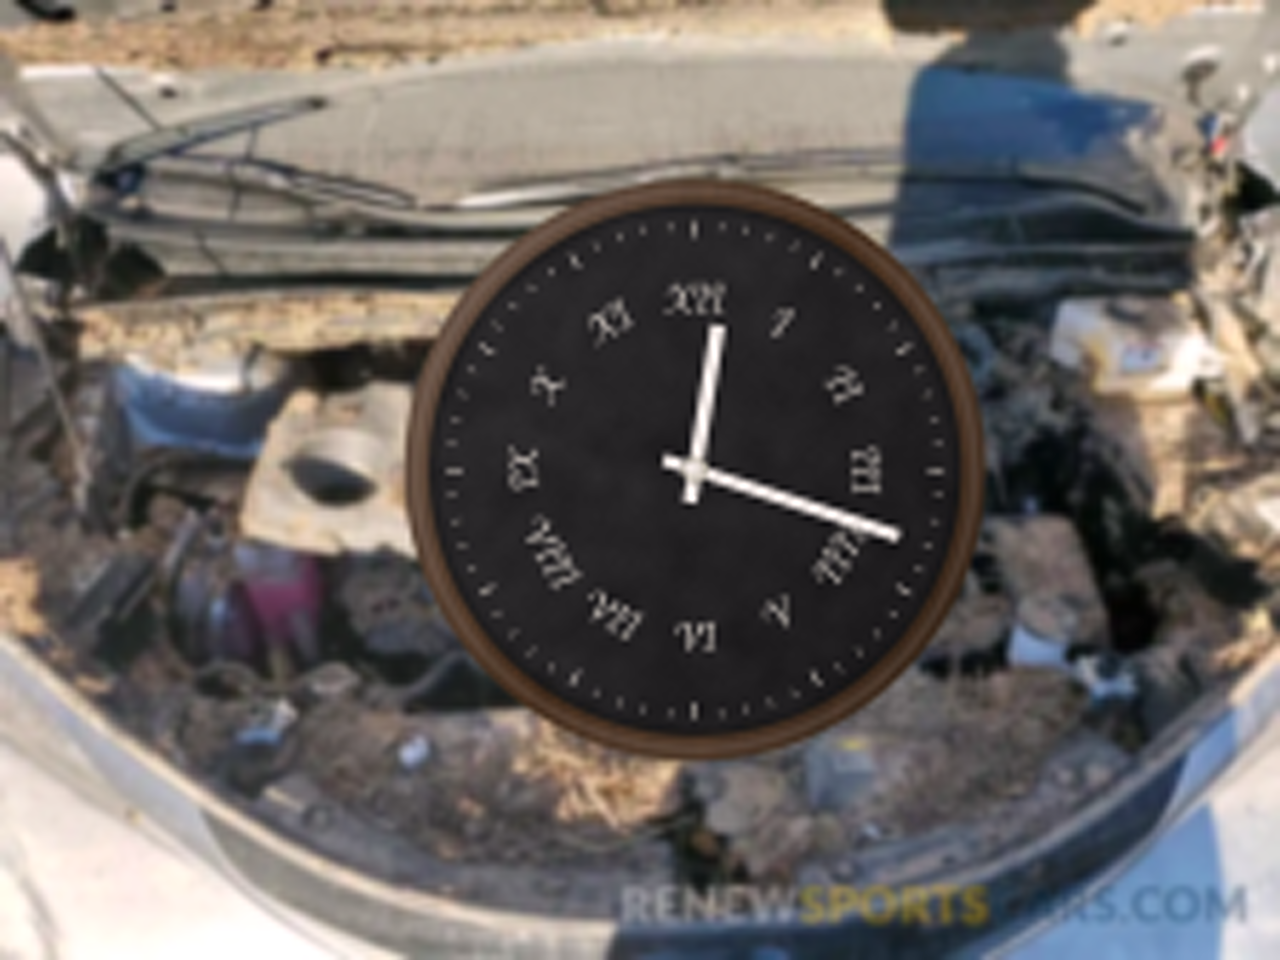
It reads **12:18**
